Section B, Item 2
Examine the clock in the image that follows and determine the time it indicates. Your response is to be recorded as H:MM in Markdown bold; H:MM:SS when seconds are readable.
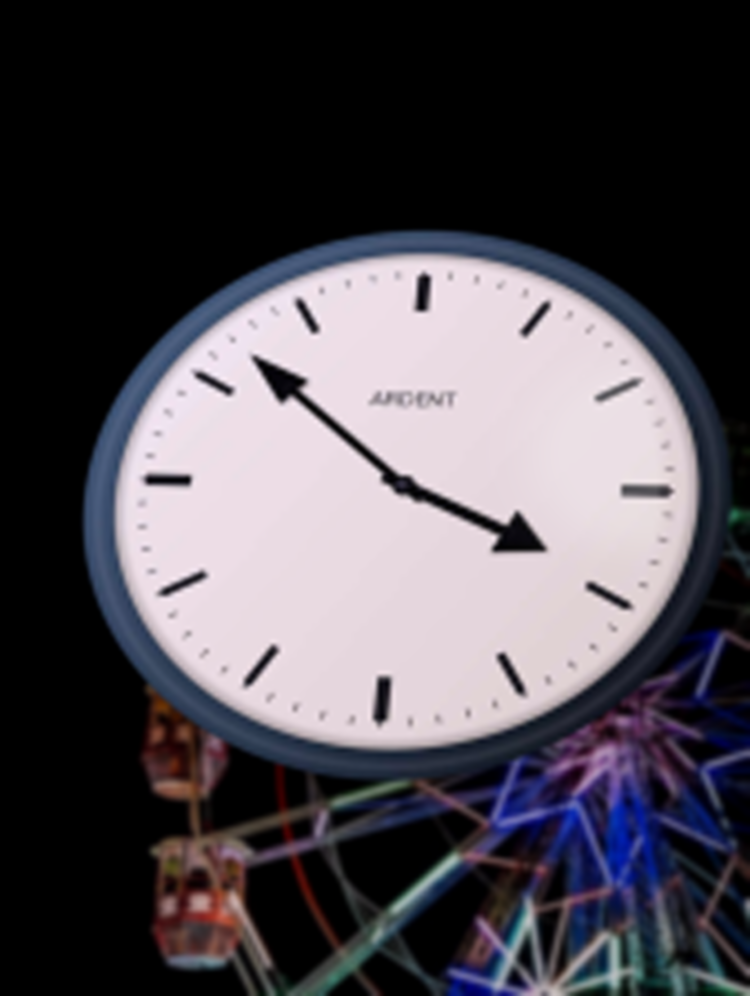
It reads **3:52**
